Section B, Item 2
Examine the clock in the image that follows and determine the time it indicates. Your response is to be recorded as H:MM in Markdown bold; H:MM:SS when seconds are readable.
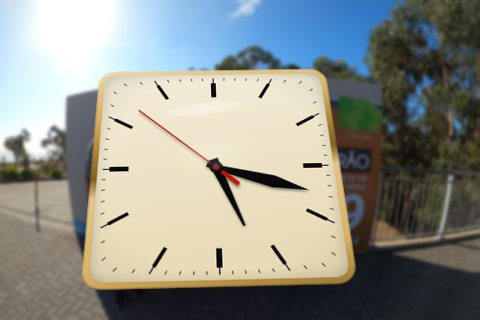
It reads **5:17:52**
